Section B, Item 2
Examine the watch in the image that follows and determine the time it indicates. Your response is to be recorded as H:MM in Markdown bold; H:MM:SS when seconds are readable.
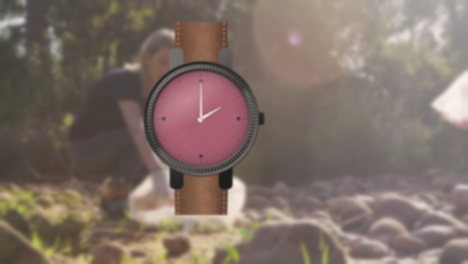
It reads **2:00**
